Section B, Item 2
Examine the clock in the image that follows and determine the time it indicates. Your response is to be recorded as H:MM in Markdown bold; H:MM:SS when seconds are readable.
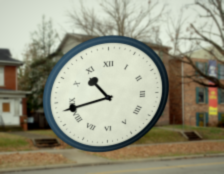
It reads **10:43**
